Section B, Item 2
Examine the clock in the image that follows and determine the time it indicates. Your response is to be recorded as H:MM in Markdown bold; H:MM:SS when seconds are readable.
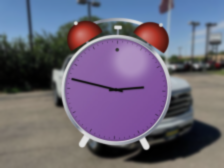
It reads **2:47**
